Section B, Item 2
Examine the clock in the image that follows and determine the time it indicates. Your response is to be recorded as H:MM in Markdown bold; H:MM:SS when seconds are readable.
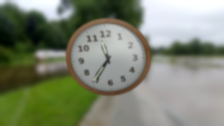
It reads **11:36**
